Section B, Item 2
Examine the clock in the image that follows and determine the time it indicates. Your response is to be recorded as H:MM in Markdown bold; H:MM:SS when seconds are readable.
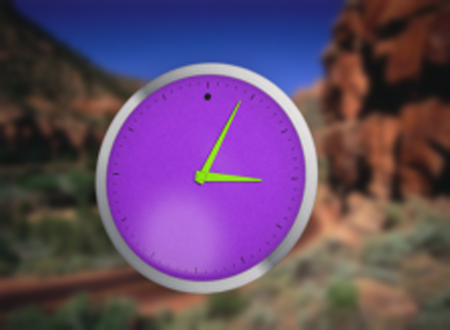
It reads **3:04**
